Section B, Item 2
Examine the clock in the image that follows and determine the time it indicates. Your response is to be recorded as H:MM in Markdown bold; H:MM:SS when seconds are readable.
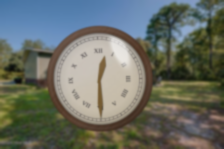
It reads **12:30**
